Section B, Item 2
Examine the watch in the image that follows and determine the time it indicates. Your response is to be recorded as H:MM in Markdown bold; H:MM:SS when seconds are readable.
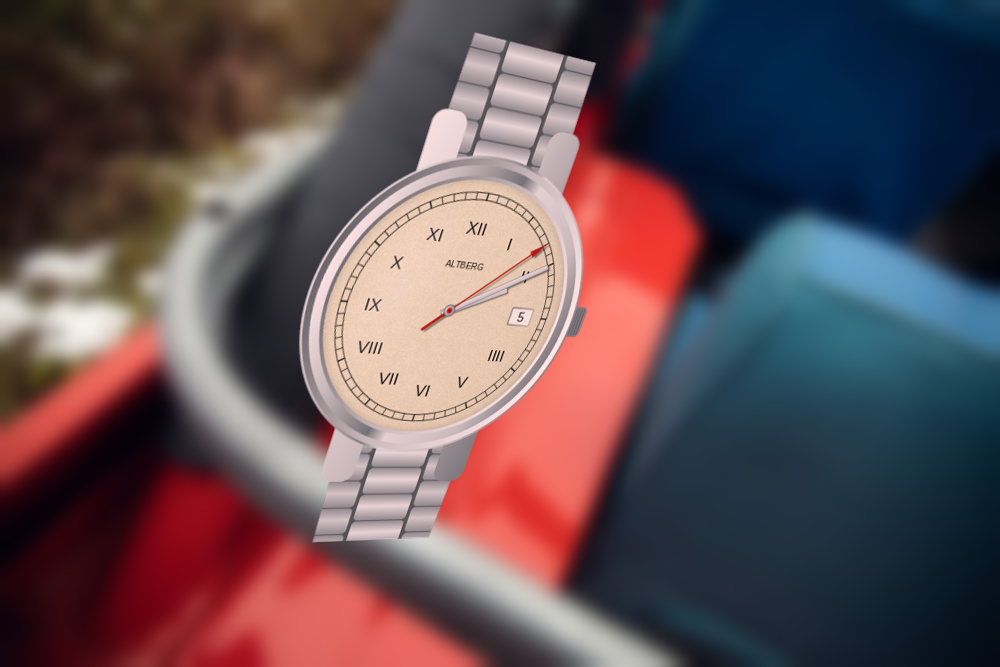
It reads **2:10:08**
